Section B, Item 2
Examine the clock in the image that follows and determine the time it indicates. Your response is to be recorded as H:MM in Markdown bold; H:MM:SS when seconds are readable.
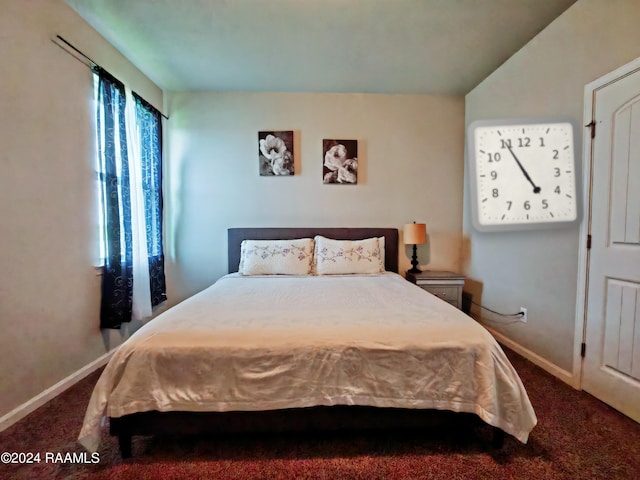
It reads **4:55**
